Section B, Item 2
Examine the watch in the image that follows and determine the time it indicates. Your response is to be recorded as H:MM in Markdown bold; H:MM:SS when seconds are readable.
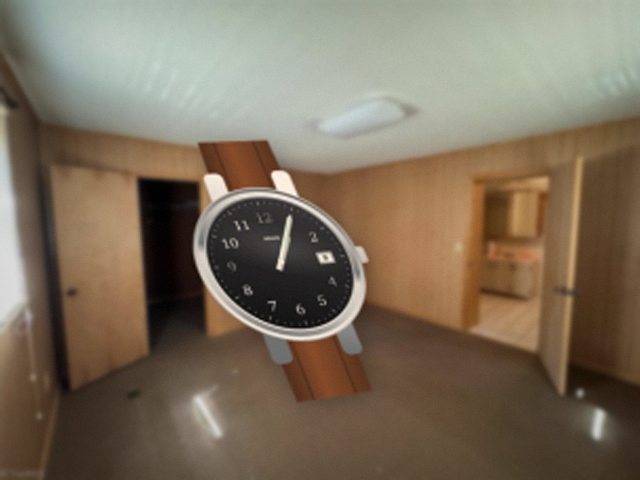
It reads **1:05**
